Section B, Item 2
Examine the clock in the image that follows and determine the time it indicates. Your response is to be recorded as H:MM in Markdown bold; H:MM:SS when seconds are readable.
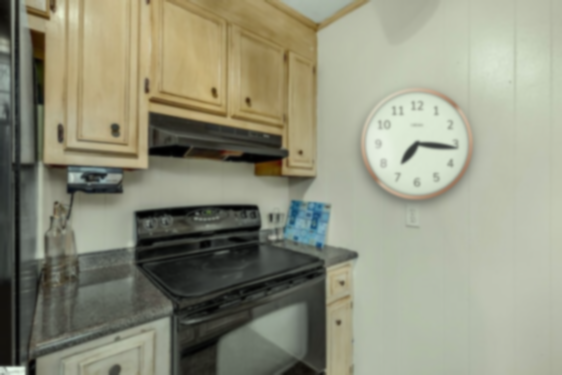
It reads **7:16**
